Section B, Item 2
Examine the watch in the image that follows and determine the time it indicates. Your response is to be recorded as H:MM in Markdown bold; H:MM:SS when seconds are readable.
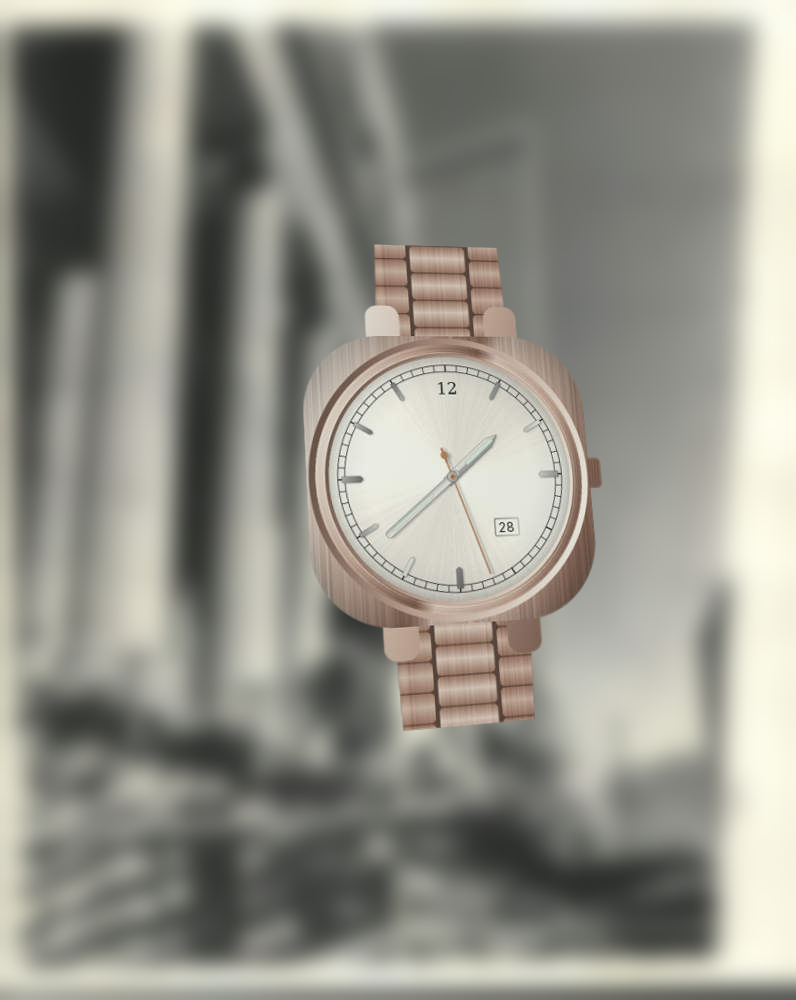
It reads **1:38:27**
